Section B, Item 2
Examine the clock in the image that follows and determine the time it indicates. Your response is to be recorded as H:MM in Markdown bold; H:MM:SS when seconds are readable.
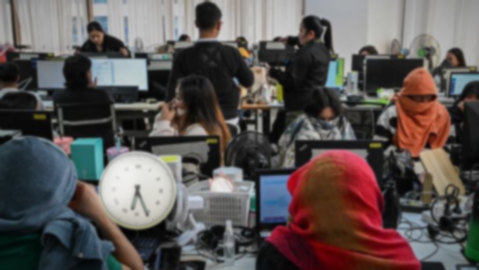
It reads **6:26**
